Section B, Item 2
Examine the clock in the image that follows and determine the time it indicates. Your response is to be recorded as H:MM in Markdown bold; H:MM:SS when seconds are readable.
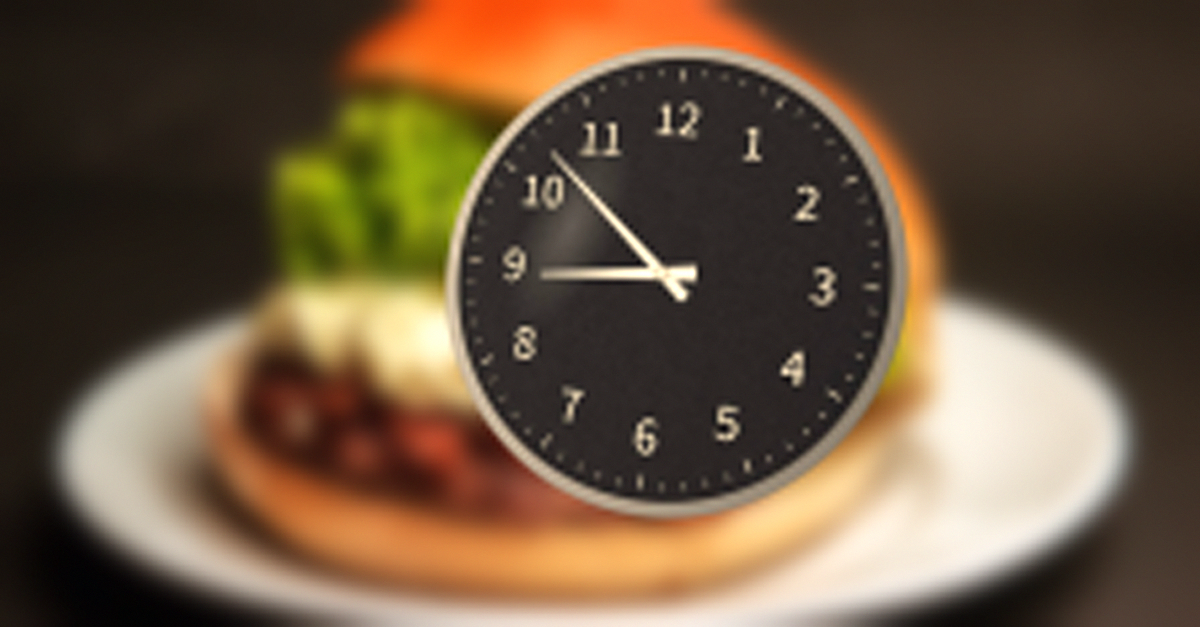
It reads **8:52**
